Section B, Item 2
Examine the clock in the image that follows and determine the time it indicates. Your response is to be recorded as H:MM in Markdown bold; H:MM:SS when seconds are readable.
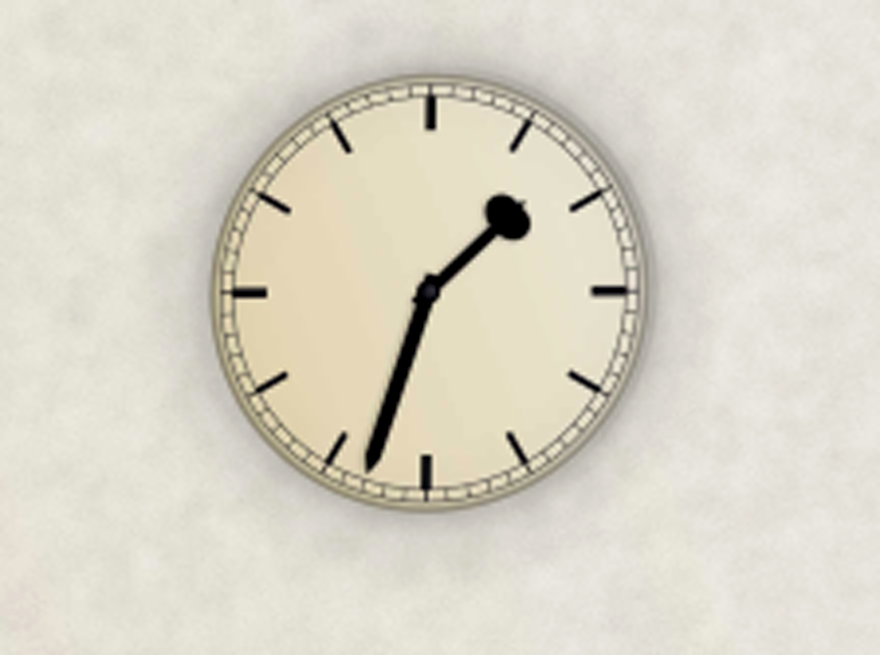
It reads **1:33**
